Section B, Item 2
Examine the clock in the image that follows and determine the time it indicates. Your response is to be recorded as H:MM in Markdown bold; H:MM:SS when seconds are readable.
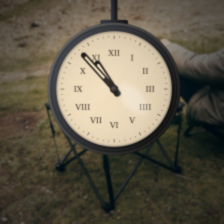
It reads **10:53**
